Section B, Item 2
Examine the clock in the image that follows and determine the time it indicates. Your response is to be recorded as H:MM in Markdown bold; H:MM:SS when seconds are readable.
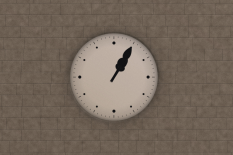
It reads **1:05**
